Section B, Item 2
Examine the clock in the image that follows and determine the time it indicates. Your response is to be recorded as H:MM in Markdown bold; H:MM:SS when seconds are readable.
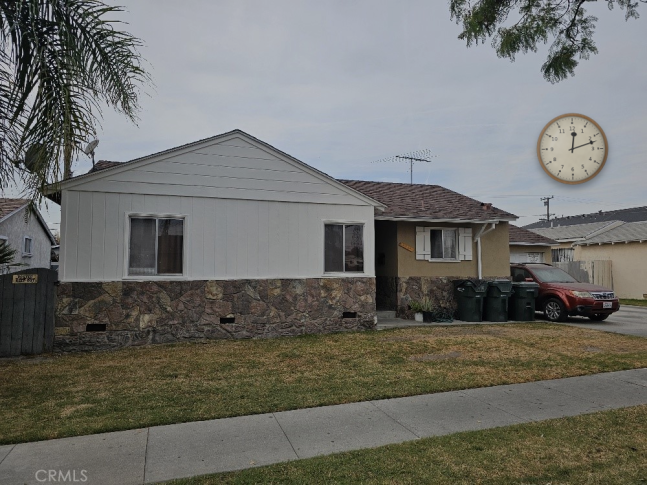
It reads **12:12**
